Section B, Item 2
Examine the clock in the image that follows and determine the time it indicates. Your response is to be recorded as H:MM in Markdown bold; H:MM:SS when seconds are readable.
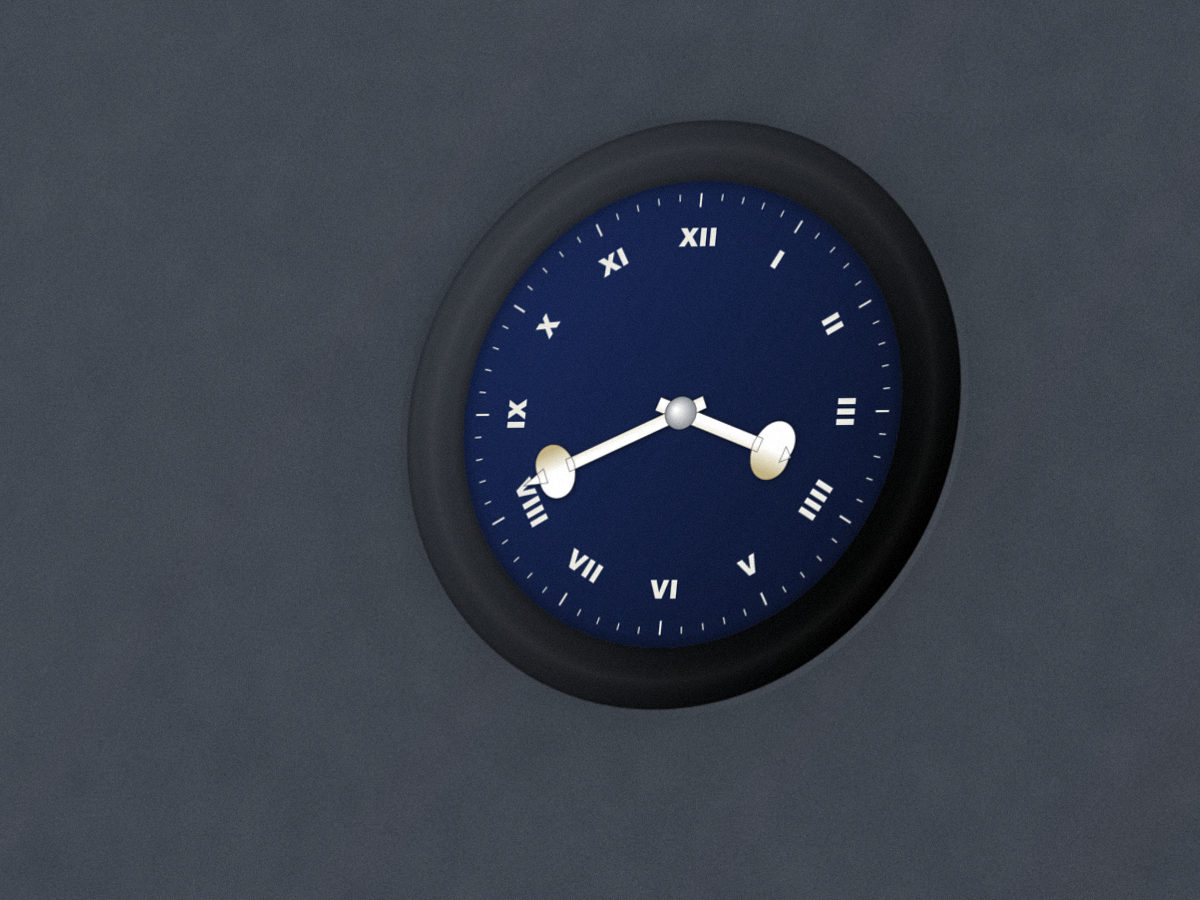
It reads **3:41**
